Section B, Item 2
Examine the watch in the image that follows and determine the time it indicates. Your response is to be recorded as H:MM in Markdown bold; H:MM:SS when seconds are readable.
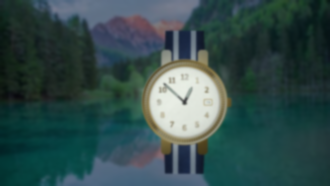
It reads **12:52**
